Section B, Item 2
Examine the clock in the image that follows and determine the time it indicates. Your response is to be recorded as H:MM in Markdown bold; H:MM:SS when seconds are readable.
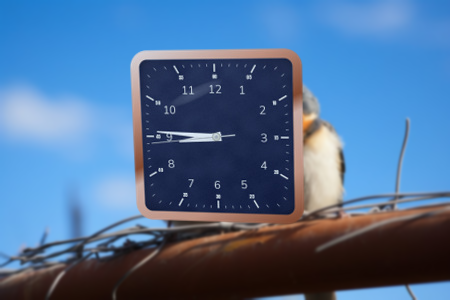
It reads **8:45:44**
